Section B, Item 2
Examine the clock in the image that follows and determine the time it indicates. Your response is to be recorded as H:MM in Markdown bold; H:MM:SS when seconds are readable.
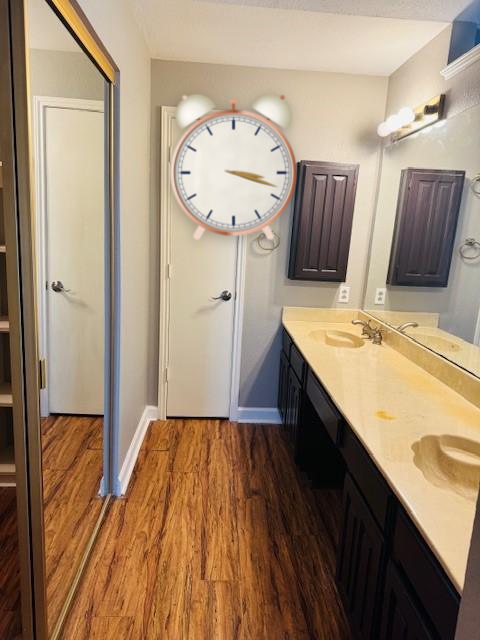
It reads **3:18**
